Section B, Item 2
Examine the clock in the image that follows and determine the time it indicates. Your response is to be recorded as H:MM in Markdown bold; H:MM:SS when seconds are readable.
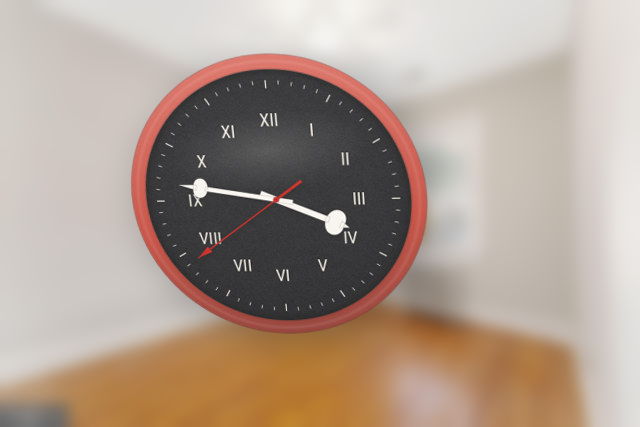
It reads **3:46:39**
